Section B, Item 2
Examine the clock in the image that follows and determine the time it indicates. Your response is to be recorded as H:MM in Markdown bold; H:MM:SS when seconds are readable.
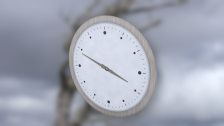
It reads **3:49**
